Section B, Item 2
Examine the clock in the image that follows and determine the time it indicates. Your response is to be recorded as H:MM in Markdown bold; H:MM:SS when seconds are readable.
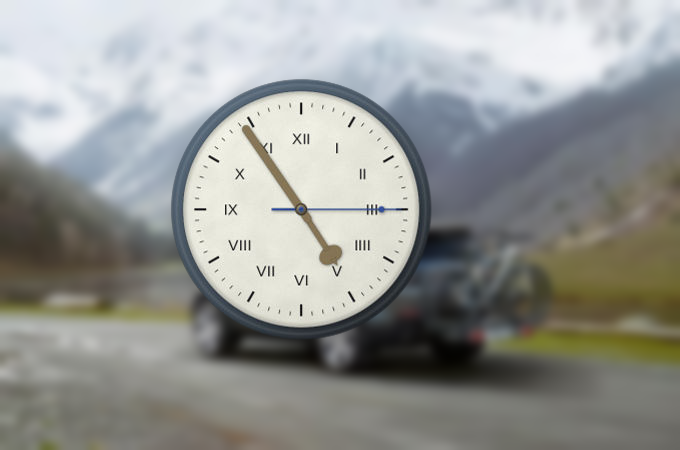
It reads **4:54:15**
